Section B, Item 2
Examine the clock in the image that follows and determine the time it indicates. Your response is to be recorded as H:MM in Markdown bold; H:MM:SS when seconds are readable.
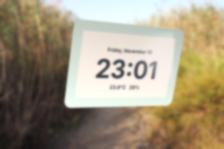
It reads **23:01**
